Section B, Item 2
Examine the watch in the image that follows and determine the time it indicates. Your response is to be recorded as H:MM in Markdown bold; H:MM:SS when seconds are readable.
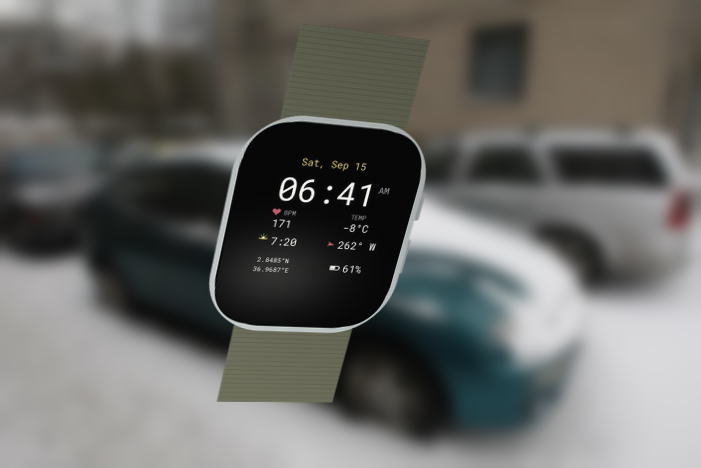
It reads **6:41**
